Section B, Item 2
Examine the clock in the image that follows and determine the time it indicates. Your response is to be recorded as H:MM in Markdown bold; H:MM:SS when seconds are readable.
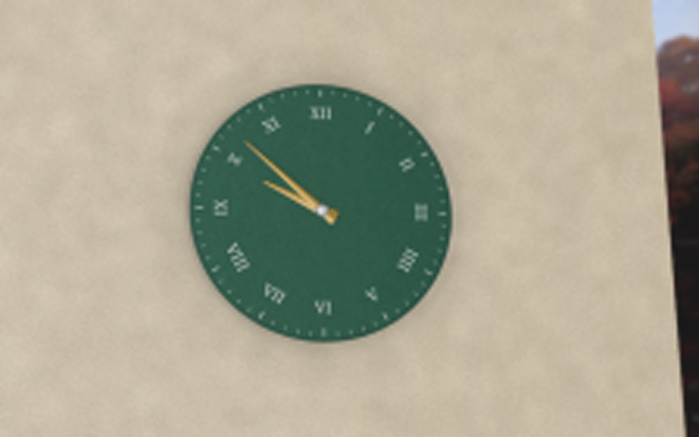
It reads **9:52**
